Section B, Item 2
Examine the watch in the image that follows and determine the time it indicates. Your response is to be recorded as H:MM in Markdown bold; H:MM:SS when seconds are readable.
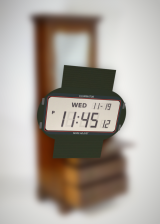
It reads **11:45:12**
